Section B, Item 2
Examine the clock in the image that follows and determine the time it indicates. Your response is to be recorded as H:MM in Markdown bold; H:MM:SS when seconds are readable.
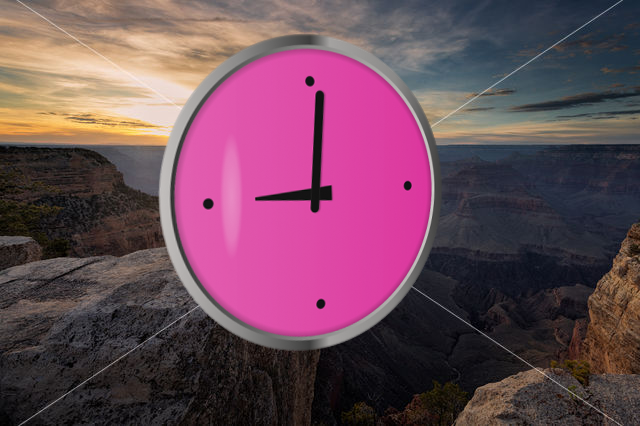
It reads **9:01**
